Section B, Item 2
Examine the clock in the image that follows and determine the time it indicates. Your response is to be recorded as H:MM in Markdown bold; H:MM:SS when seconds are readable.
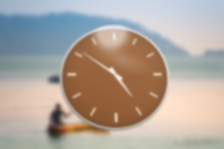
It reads **4:51**
